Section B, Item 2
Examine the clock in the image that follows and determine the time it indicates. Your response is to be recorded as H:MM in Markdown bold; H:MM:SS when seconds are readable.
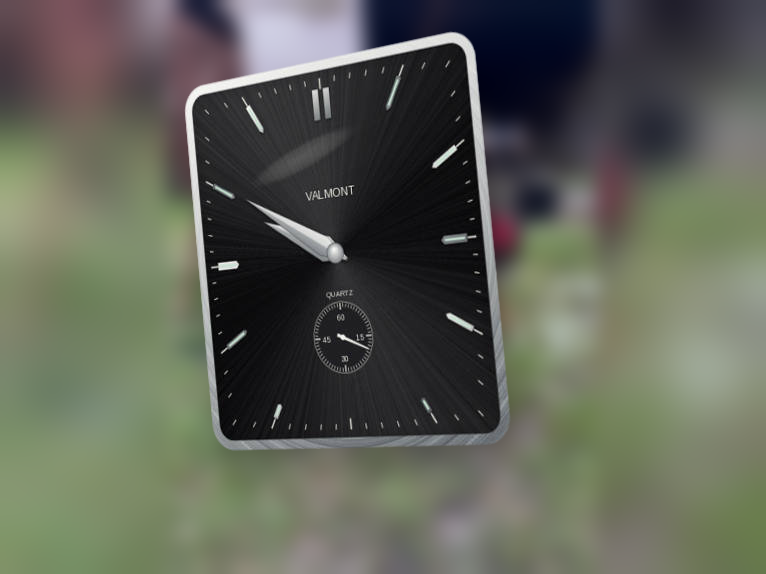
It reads **9:50:19**
